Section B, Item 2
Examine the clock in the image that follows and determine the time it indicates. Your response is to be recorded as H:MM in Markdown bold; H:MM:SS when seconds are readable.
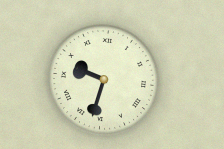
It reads **9:32**
